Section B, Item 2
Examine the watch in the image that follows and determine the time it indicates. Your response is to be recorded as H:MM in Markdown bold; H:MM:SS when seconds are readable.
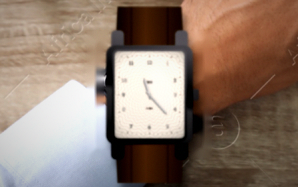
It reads **11:23**
